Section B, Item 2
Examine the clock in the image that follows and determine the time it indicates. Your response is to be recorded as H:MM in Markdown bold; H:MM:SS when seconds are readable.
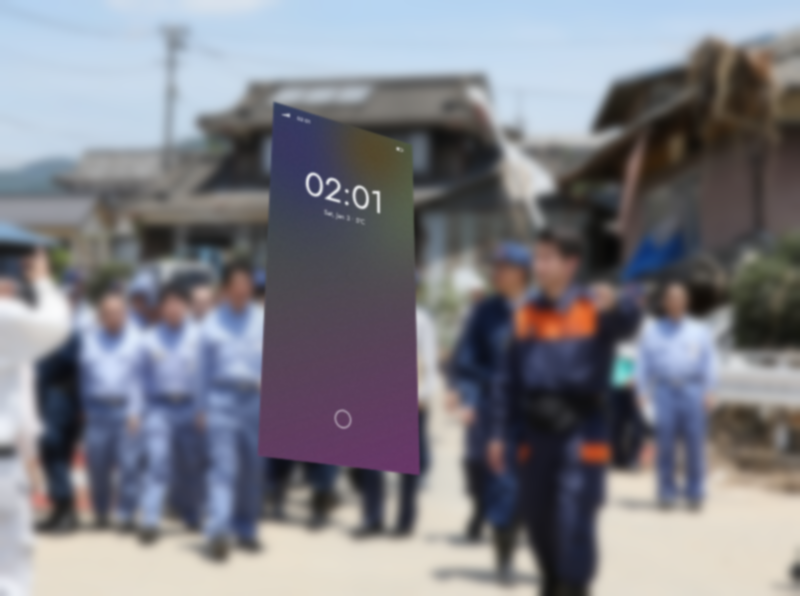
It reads **2:01**
